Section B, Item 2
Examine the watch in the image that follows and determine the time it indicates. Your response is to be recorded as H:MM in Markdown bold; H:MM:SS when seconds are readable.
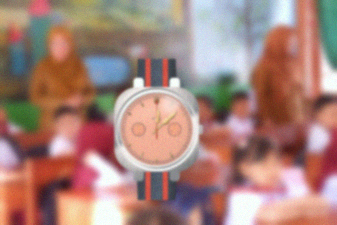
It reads **12:08**
